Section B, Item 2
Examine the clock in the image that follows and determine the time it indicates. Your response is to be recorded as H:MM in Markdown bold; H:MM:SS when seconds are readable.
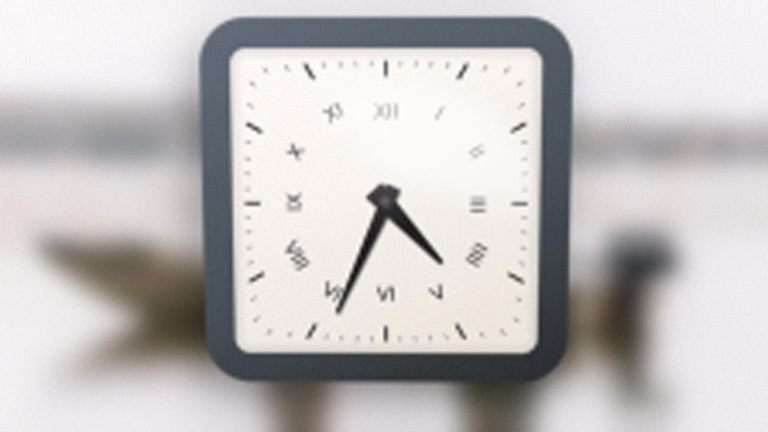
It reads **4:34**
